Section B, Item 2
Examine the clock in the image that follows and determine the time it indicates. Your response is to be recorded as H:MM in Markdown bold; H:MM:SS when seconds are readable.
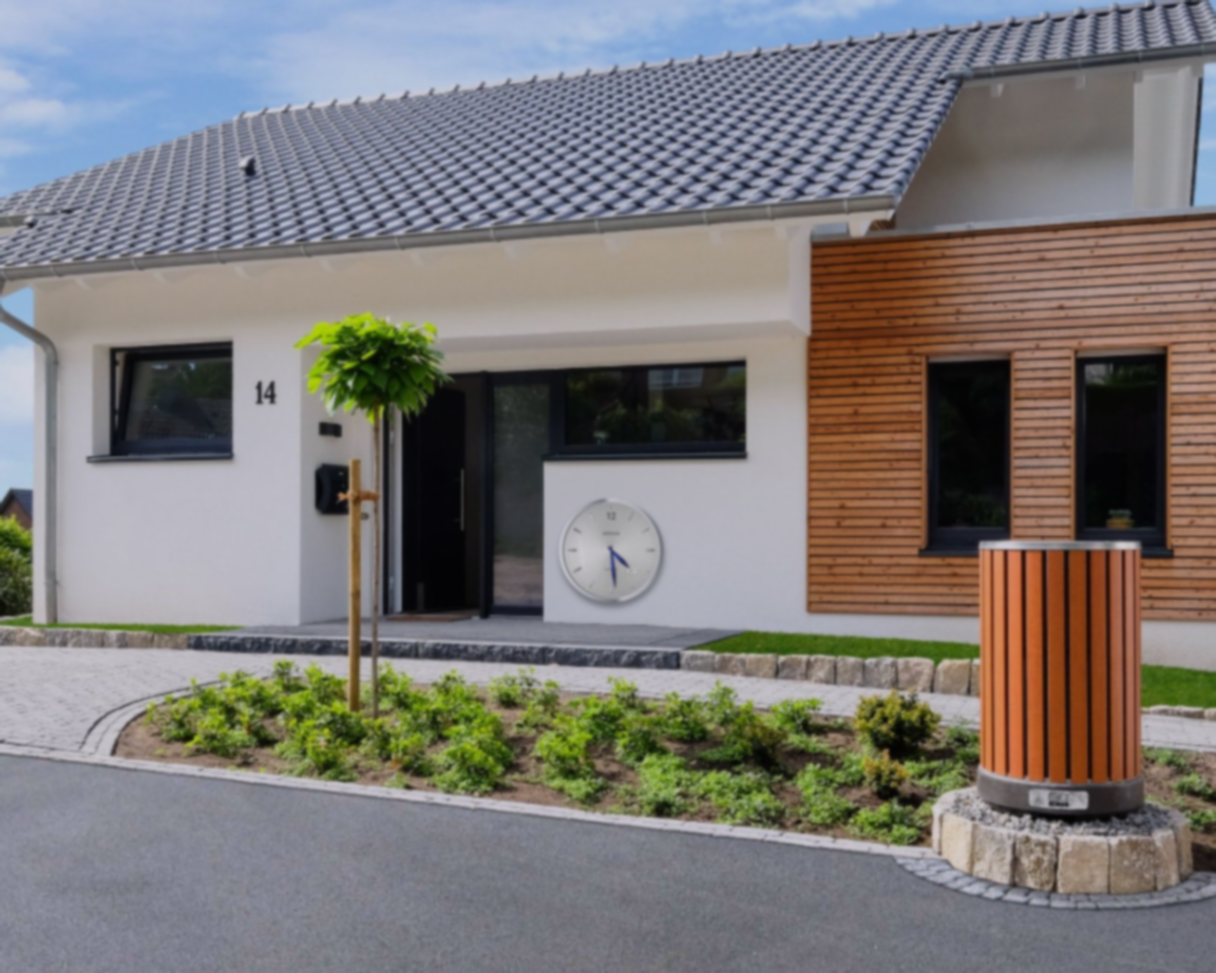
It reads **4:29**
